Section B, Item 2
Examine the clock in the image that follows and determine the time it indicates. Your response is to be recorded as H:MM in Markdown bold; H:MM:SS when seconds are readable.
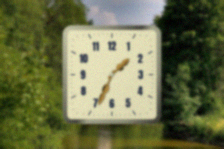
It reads **1:34**
